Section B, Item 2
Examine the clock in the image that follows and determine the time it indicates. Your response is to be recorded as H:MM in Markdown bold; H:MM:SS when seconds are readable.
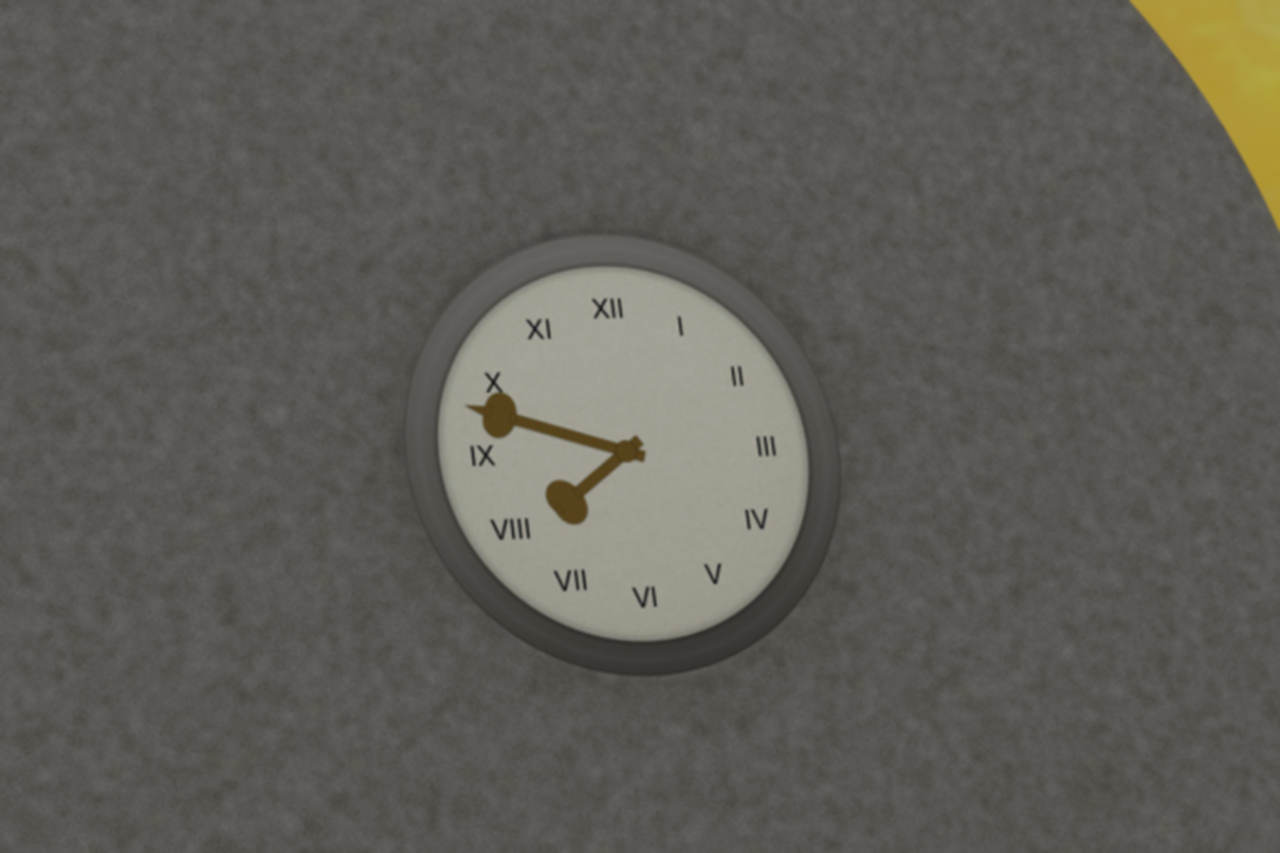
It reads **7:48**
